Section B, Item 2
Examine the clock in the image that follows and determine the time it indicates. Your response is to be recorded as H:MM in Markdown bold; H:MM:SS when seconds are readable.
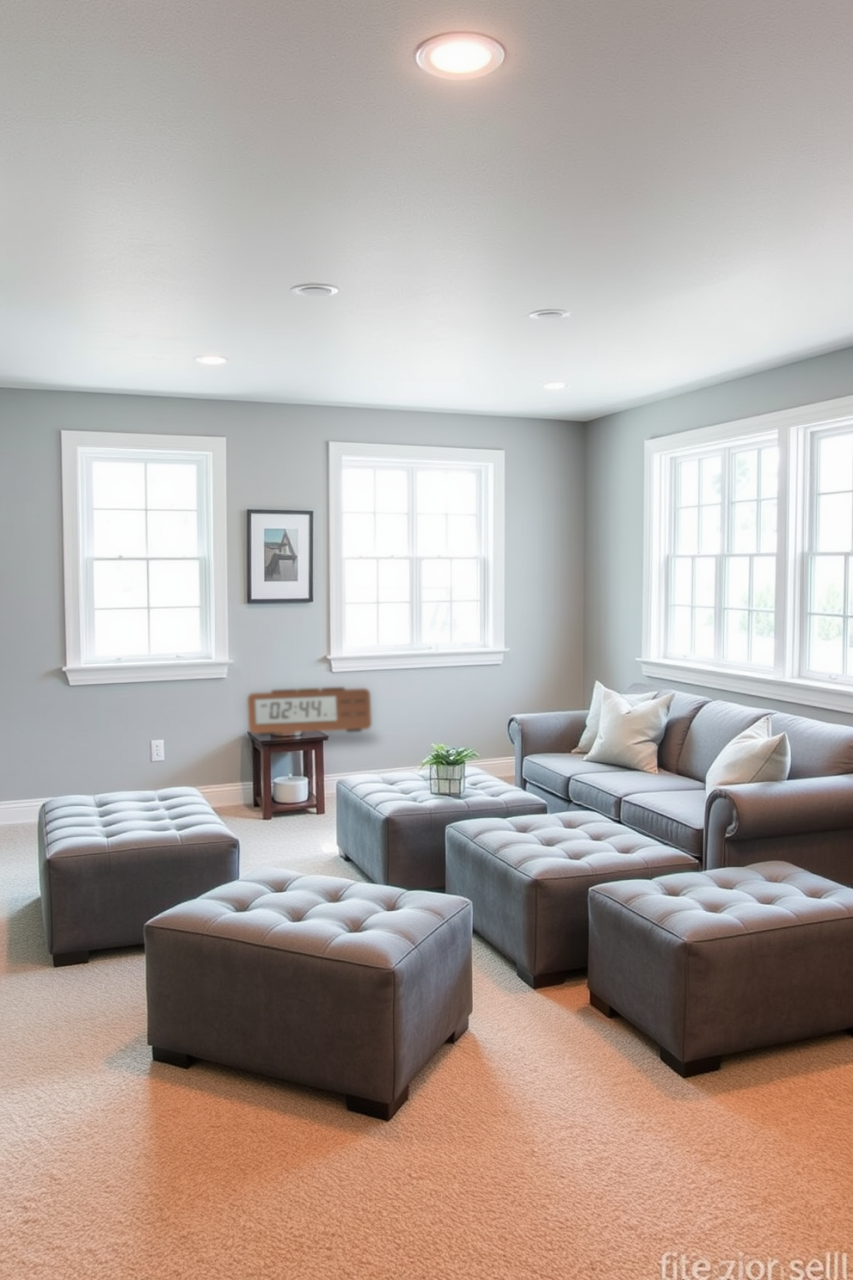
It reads **2:44**
